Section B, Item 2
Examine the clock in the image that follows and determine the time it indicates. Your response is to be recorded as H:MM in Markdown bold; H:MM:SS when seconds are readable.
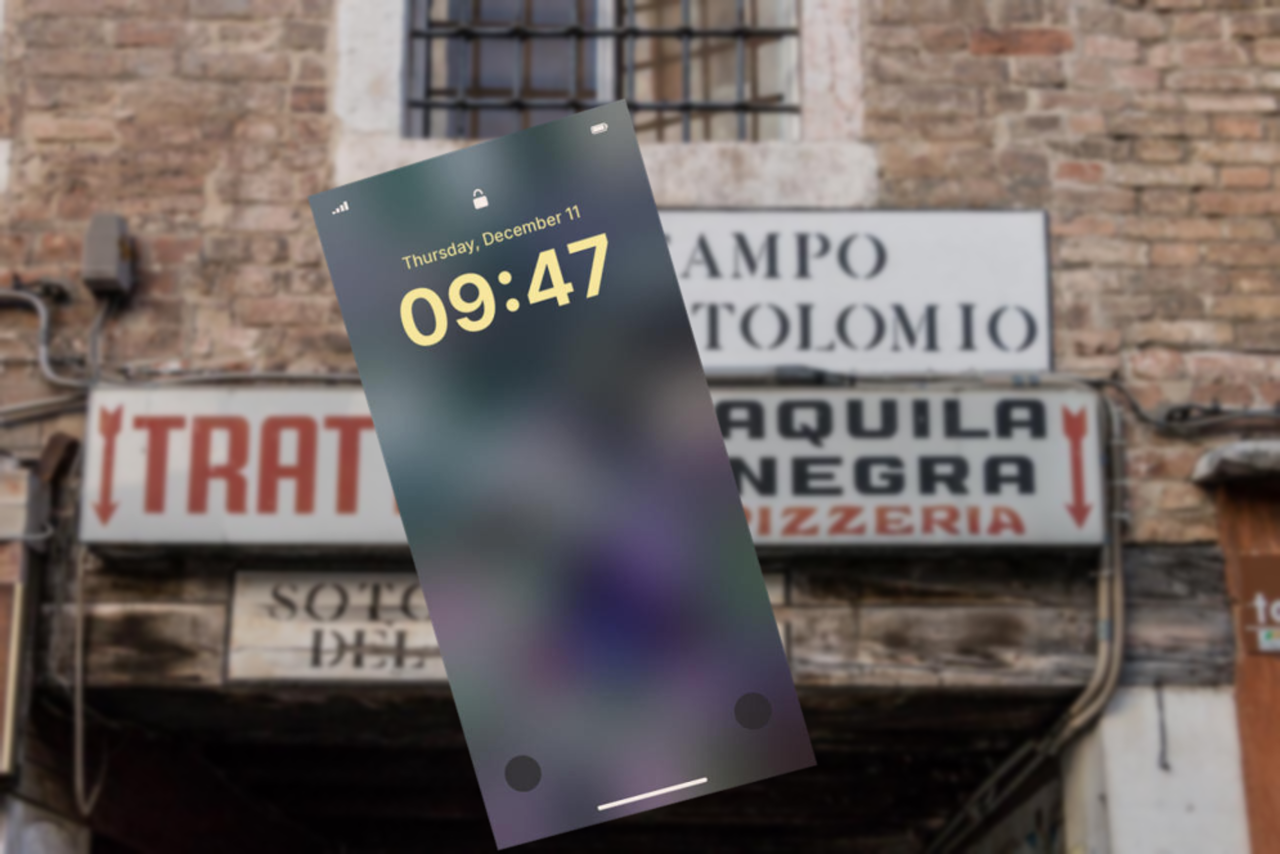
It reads **9:47**
